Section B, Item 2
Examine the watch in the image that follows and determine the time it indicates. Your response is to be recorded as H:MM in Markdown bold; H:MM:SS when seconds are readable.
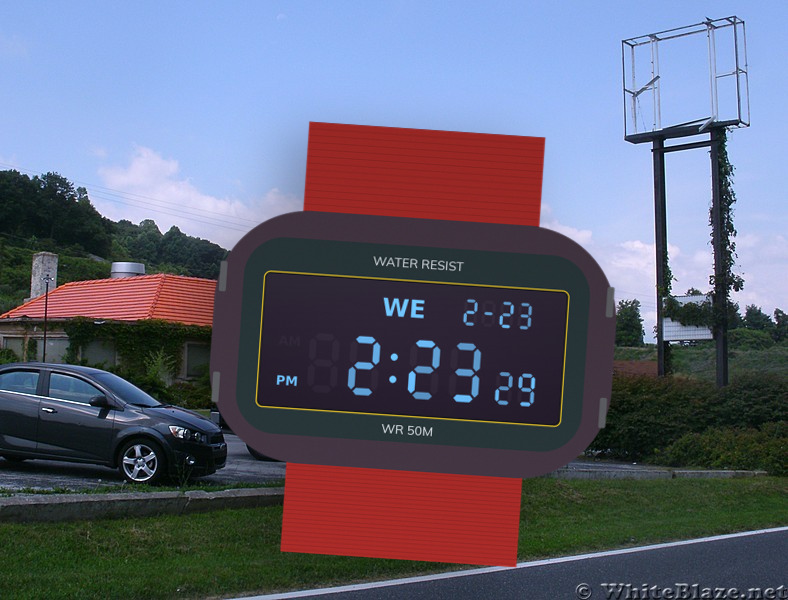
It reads **2:23:29**
